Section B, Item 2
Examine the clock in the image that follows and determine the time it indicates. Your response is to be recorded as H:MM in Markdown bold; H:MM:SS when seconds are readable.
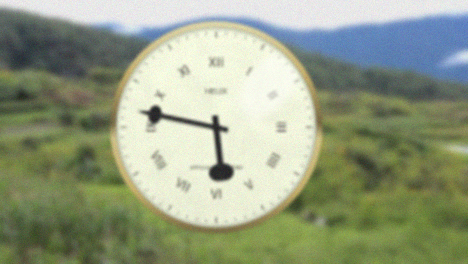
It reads **5:47**
